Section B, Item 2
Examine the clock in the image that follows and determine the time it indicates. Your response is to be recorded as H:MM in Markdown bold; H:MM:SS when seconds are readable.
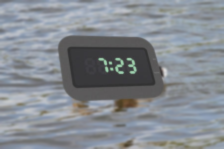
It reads **7:23**
